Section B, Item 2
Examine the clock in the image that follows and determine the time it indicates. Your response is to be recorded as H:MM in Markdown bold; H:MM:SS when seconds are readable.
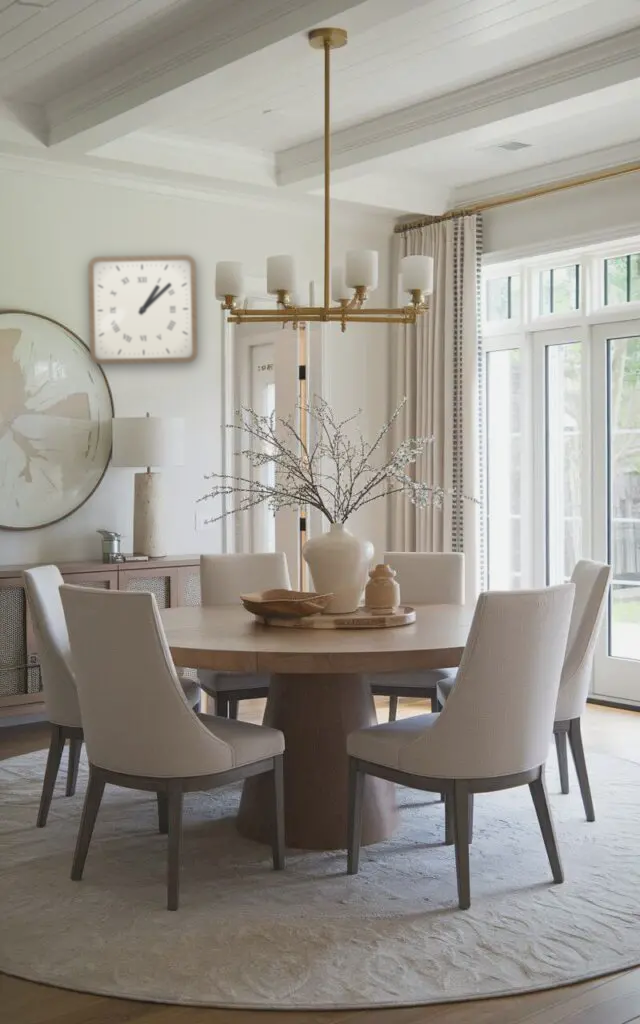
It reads **1:08**
